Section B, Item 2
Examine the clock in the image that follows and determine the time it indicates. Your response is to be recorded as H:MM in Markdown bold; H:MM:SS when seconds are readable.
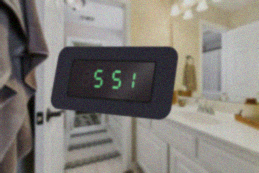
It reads **5:51**
